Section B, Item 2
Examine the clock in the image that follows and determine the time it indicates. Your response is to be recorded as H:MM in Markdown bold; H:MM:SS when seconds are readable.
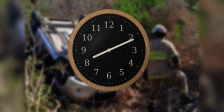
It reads **8:11**
